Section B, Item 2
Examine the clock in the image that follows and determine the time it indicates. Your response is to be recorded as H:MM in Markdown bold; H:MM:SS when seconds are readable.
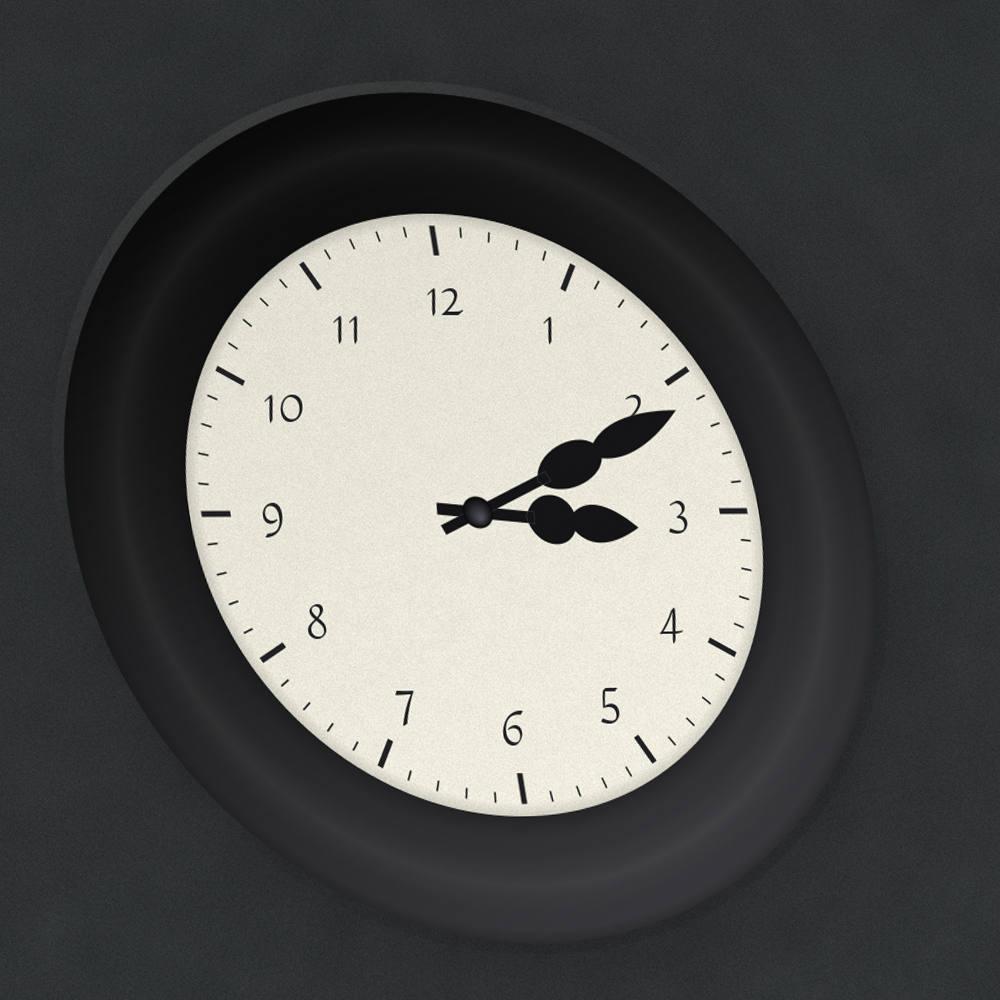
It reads **3:11**
